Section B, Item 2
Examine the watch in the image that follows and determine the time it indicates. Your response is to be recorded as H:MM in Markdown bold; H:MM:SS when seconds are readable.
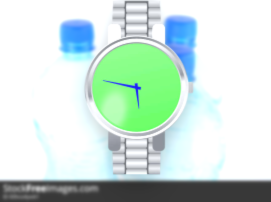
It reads **5:47**
